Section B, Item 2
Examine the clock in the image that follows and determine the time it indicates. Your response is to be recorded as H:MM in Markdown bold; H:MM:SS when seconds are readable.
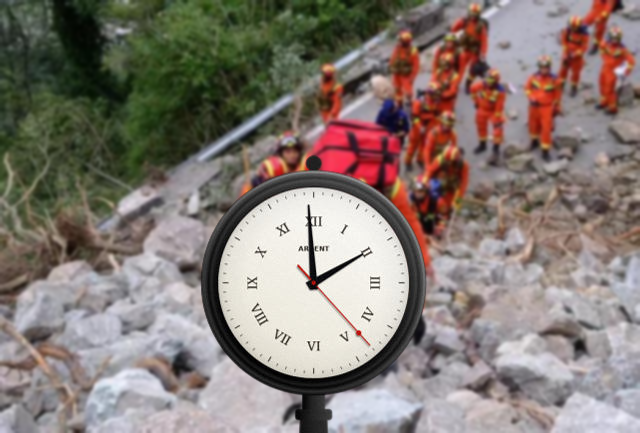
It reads **1:59:23**
